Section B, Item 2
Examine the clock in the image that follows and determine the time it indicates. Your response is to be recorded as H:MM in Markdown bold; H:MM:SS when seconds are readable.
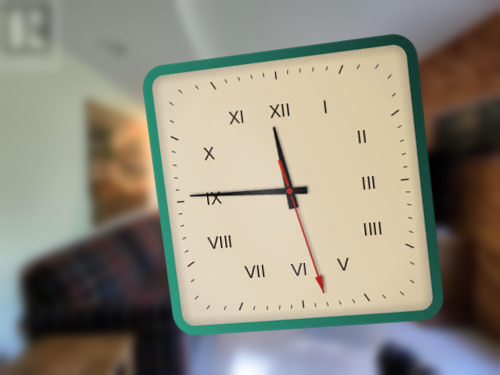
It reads **11:45:28**
